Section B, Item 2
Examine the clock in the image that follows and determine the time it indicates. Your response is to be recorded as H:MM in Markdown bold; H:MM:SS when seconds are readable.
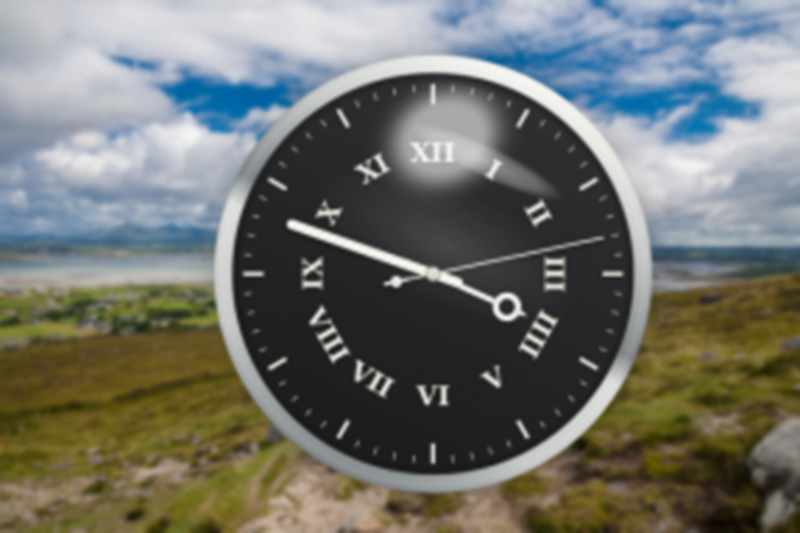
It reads **3:48:13**
